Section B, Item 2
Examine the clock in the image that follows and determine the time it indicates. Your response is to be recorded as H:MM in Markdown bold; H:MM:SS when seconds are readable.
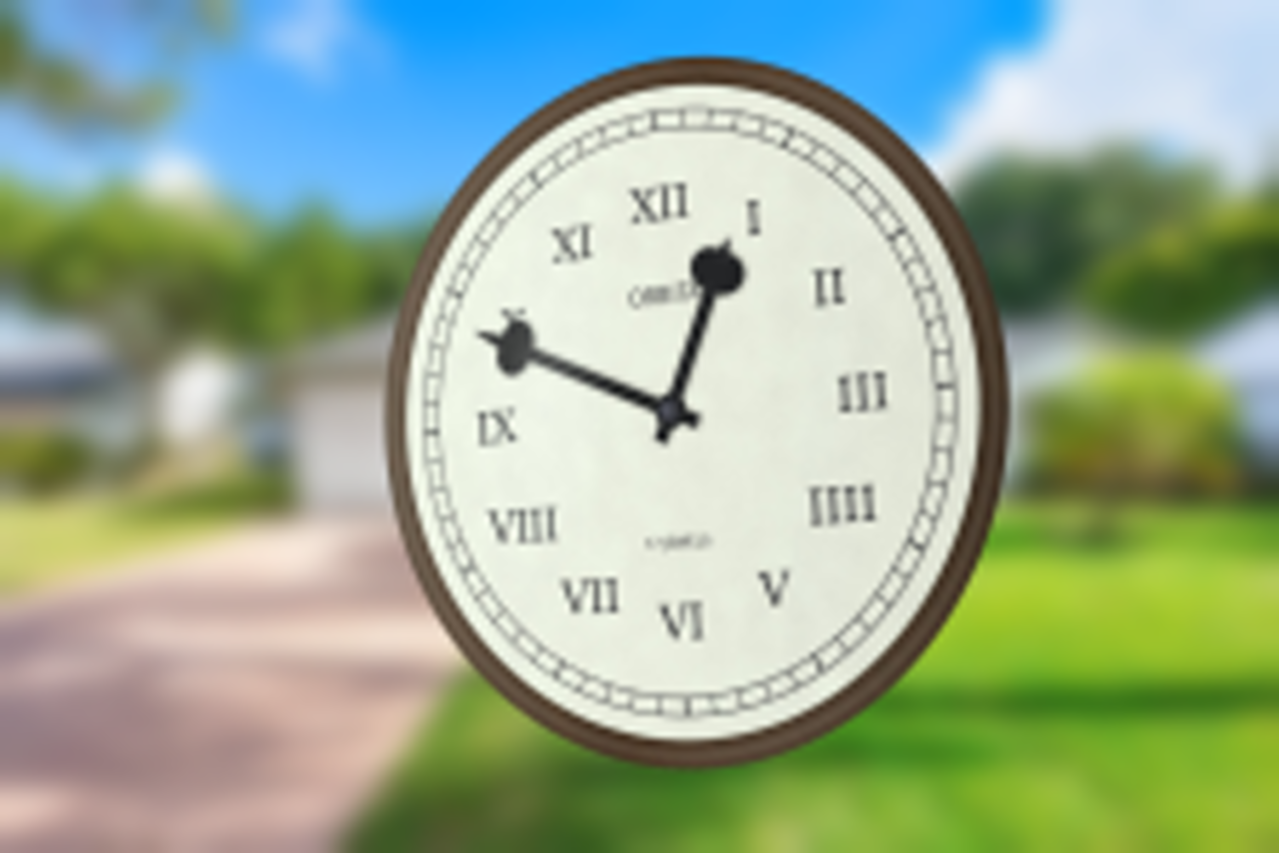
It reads **12:49**
